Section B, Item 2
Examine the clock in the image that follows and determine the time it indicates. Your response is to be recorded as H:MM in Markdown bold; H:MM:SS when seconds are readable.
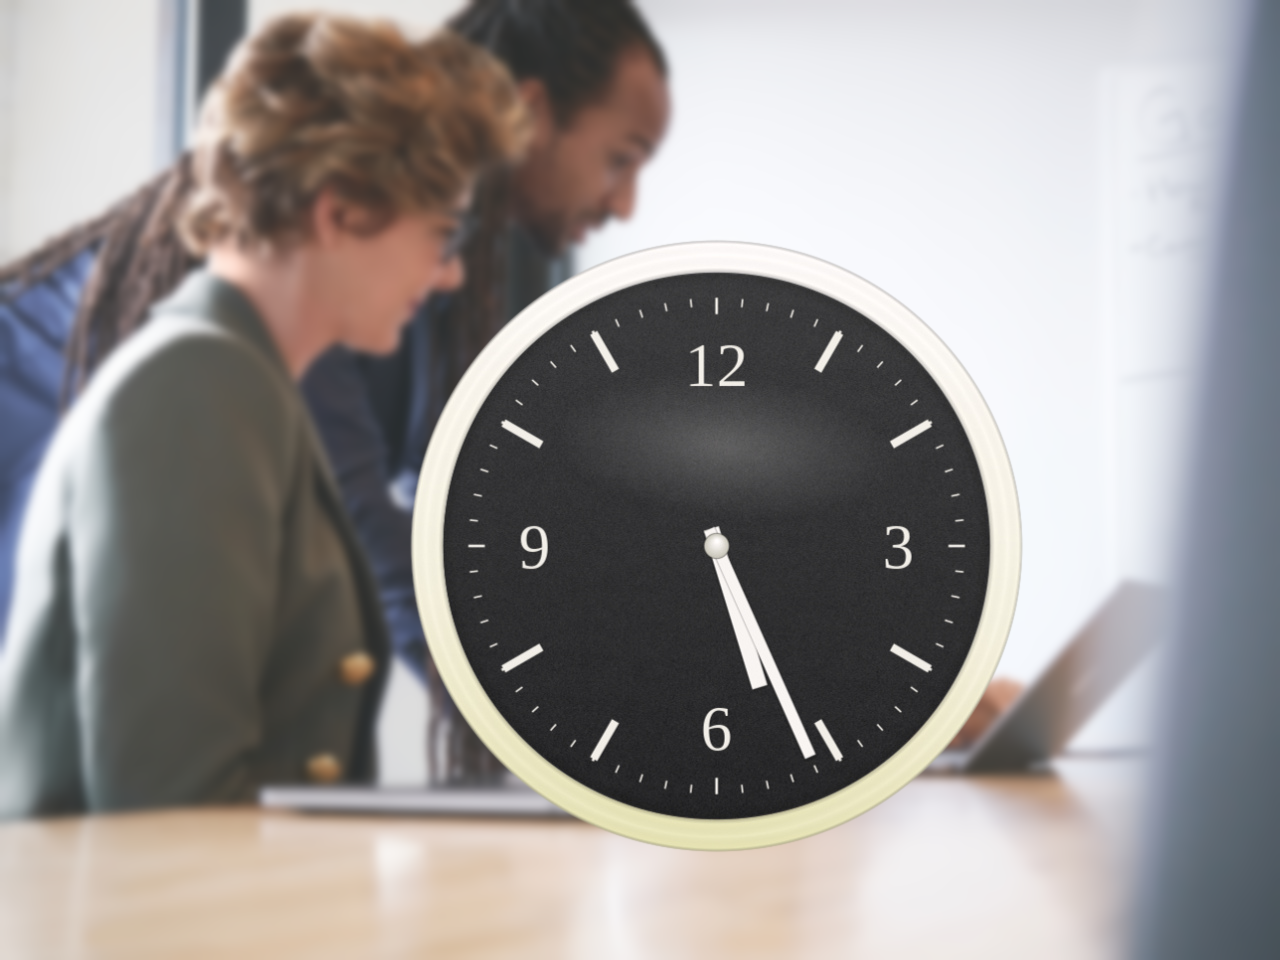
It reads **5:26**
